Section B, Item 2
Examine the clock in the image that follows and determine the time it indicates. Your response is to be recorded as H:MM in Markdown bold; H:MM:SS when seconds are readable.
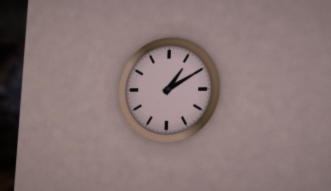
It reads **1:10**
